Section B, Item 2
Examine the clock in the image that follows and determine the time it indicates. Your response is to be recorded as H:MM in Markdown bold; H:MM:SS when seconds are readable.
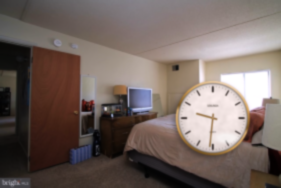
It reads **9:31**
